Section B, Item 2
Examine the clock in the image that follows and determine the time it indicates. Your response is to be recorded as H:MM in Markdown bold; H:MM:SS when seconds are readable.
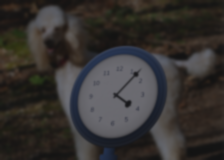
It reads **4:07**
